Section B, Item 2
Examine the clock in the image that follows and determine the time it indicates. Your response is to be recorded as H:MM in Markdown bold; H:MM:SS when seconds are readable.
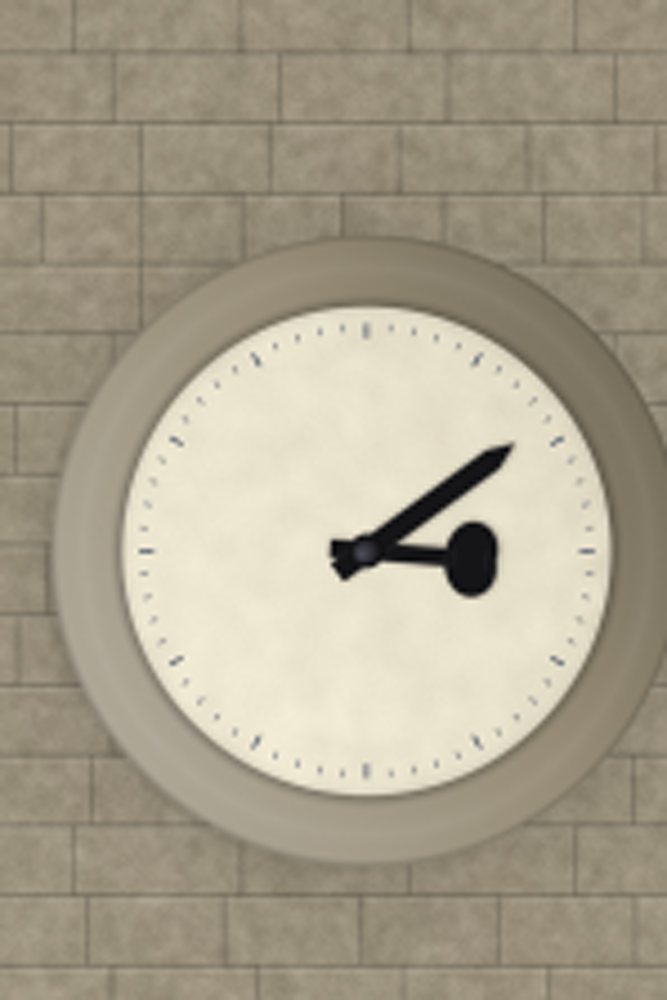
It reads **3:09**
